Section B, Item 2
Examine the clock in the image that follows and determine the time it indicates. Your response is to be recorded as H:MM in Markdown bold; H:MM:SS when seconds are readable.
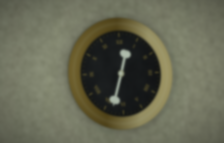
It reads **12:33**
